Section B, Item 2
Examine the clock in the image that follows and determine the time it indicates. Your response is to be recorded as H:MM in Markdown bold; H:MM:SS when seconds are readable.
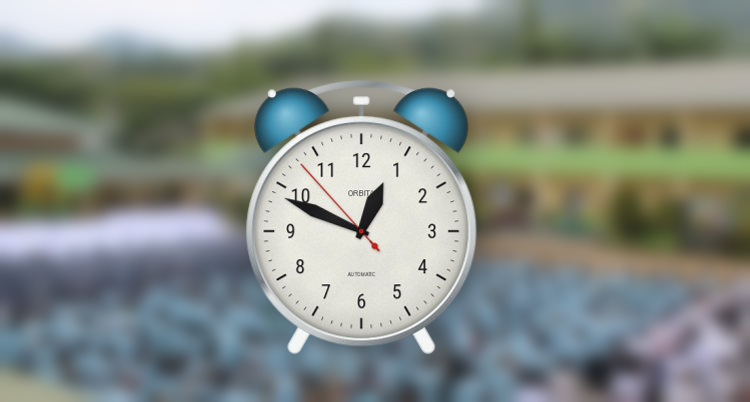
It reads **12:48:53**
